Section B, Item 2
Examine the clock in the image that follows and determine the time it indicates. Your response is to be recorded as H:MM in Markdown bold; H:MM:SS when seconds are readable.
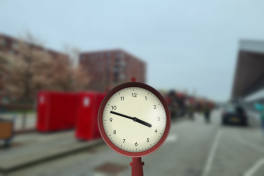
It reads **3:48**
